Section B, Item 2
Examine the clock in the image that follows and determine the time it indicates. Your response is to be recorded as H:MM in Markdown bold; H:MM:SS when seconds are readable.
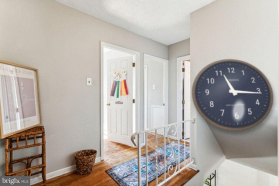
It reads **11:16**
